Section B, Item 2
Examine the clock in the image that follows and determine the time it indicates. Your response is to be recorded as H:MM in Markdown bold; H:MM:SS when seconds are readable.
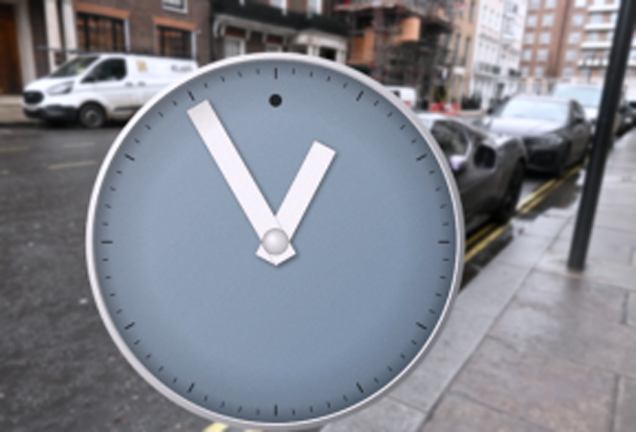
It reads **12:55**
